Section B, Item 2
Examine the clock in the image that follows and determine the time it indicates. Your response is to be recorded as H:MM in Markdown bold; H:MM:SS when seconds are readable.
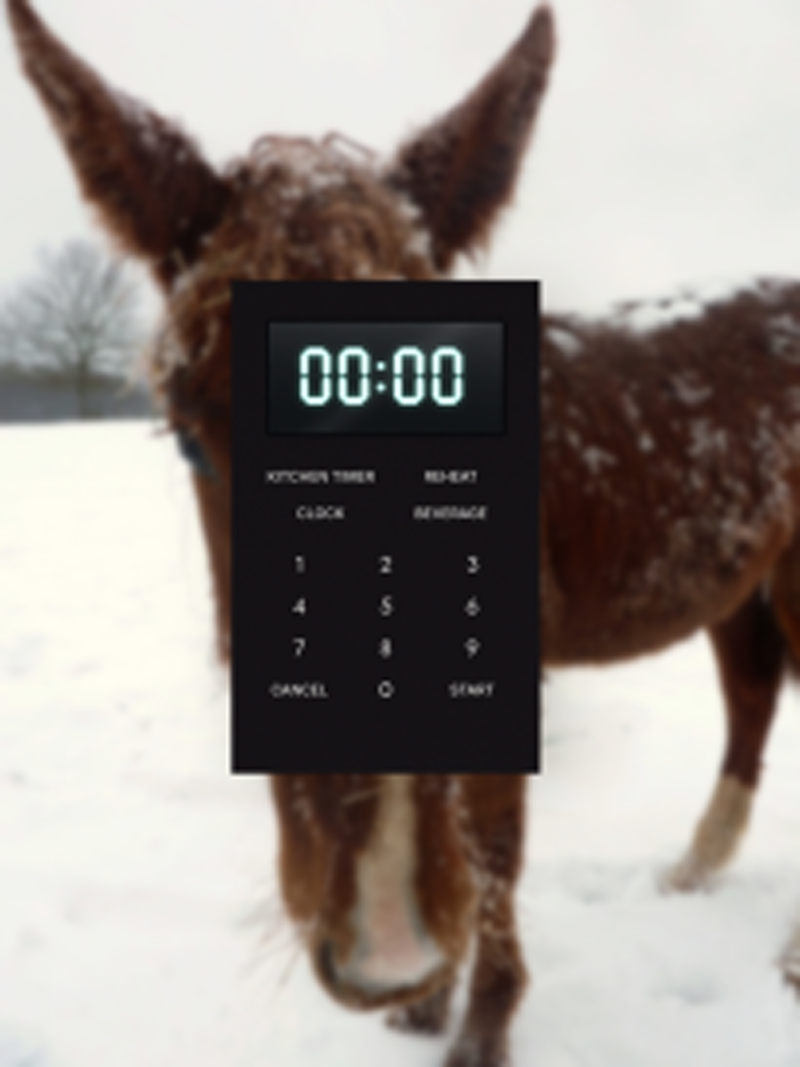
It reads **0:00**
